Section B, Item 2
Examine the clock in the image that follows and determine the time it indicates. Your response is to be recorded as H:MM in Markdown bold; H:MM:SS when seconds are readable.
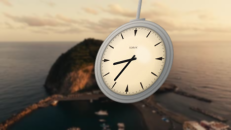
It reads **8:36**
